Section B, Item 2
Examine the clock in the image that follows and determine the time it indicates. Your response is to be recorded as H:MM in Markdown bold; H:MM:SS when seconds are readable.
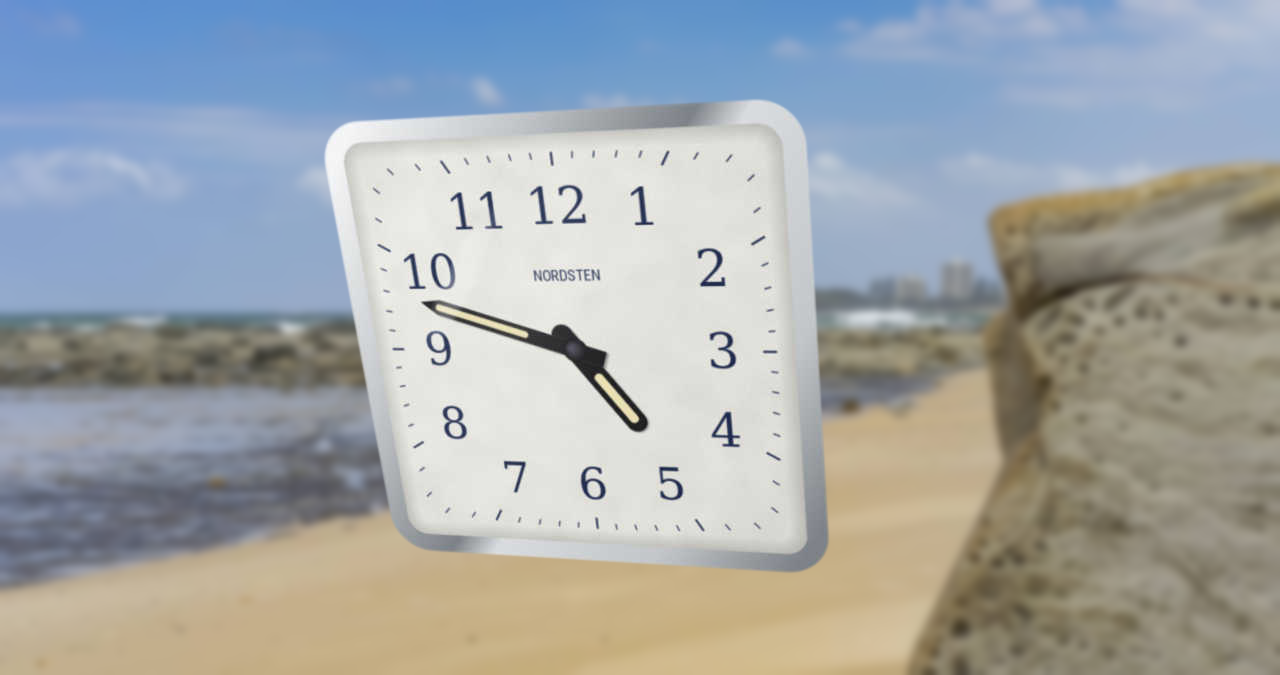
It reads **4:48**
